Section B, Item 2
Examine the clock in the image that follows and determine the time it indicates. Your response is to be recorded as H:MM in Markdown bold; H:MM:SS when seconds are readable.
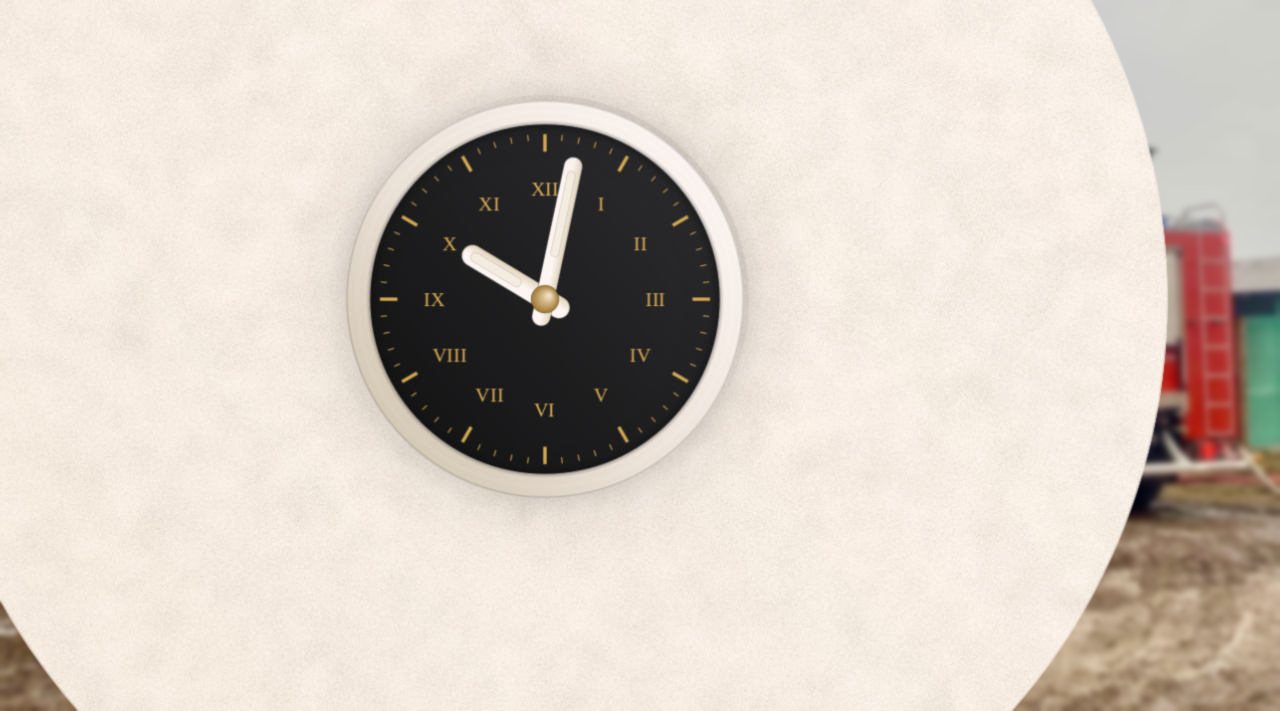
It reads **10:02**
